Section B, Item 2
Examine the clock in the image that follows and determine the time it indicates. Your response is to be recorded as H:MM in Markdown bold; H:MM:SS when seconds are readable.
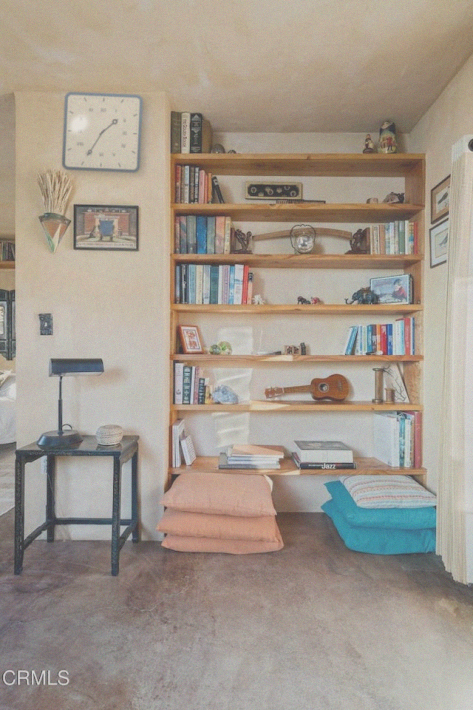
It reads **1:35**
